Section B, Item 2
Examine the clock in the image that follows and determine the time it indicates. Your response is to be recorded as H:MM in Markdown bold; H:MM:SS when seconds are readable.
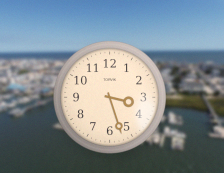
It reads **3:27**
